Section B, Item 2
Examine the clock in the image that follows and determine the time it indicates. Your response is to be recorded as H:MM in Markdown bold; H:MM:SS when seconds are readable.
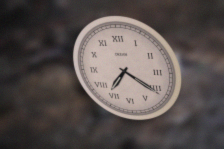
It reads **7:21**
